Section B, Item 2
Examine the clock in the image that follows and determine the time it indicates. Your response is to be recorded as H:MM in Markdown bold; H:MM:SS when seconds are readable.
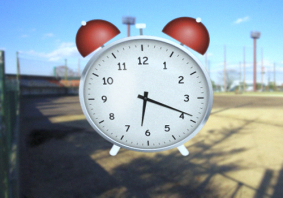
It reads **6:19**
